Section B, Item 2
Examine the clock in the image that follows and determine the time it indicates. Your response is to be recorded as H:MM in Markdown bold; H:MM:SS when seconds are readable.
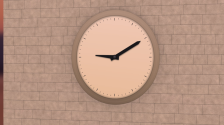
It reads **9:10**
